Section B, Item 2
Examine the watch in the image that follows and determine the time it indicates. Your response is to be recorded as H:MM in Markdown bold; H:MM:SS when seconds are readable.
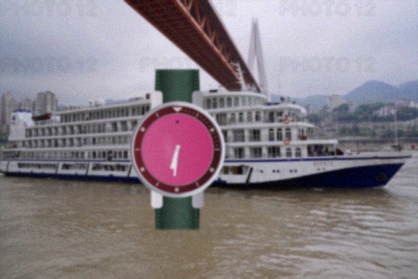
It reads **6:31**
